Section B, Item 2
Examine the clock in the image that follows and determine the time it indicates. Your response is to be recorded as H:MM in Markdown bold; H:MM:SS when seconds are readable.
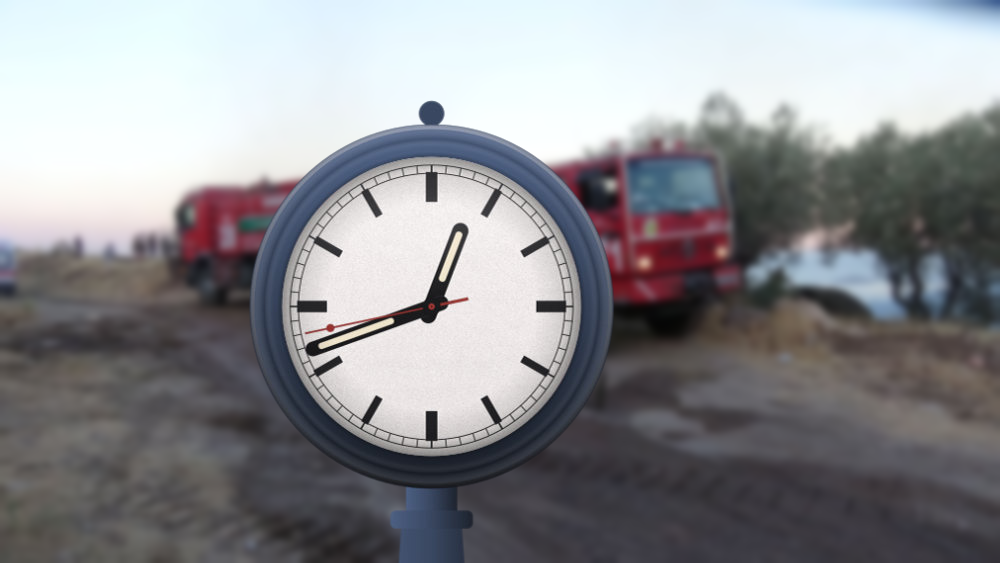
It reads **12:41:43**
